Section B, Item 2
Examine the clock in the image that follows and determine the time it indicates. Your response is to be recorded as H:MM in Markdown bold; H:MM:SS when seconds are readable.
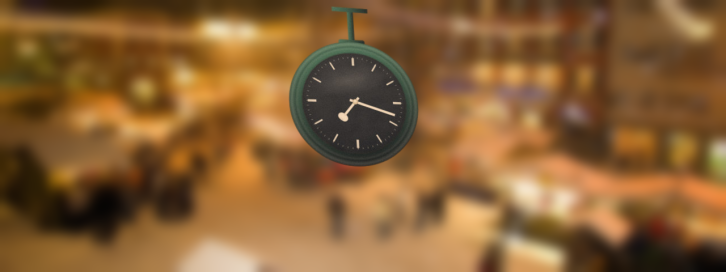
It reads **7:18**
